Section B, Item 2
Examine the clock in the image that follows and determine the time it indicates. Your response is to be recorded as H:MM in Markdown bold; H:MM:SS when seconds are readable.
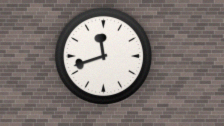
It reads **11:42**
